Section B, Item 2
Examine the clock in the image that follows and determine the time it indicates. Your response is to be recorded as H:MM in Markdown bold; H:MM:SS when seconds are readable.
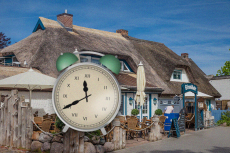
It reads **11:40**
